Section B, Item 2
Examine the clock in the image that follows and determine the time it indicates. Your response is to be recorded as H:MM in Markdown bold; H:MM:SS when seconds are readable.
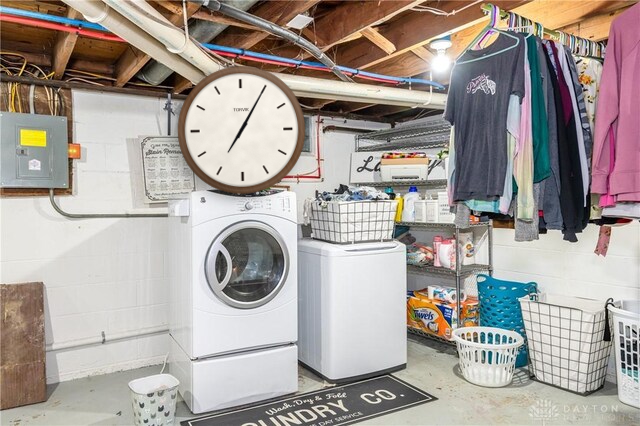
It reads **7:05**
